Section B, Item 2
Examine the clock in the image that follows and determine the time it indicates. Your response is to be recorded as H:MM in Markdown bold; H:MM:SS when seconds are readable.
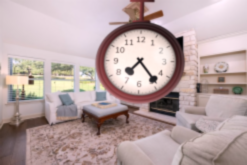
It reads **7:24**
